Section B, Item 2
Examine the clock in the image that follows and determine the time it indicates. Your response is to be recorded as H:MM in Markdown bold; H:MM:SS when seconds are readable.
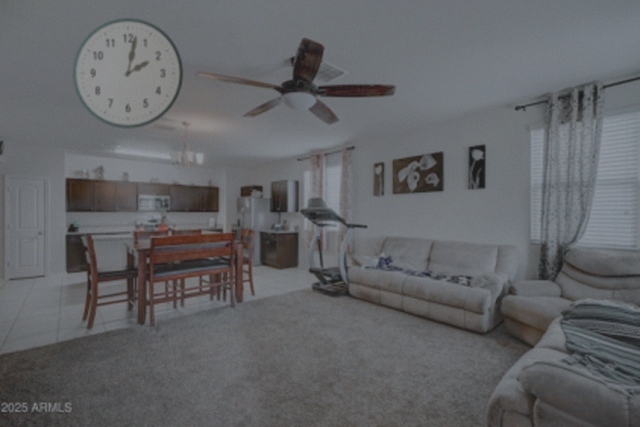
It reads **2:02**
